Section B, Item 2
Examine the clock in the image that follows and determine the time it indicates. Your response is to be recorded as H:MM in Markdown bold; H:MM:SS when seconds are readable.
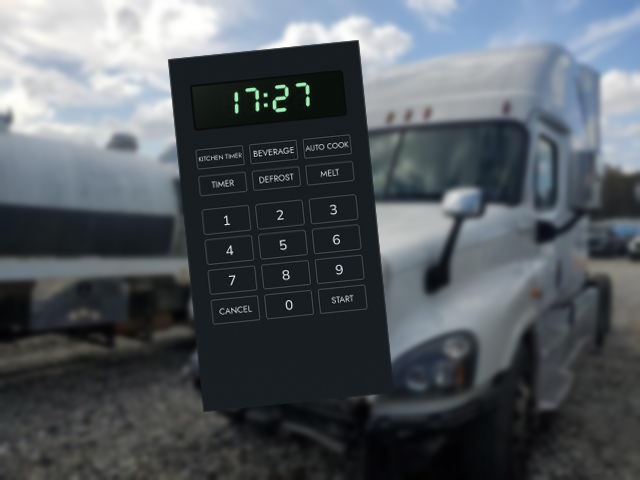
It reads **17:27**
